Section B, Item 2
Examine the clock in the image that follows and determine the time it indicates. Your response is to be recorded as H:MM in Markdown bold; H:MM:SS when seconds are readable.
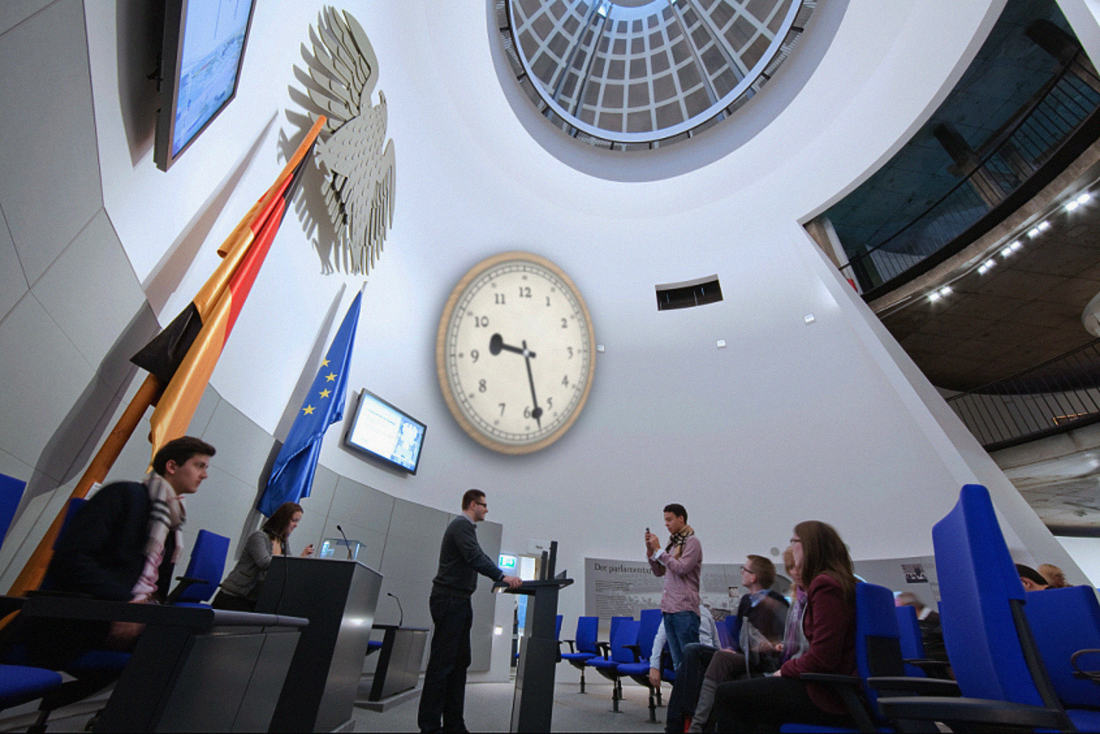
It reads **9:28**
